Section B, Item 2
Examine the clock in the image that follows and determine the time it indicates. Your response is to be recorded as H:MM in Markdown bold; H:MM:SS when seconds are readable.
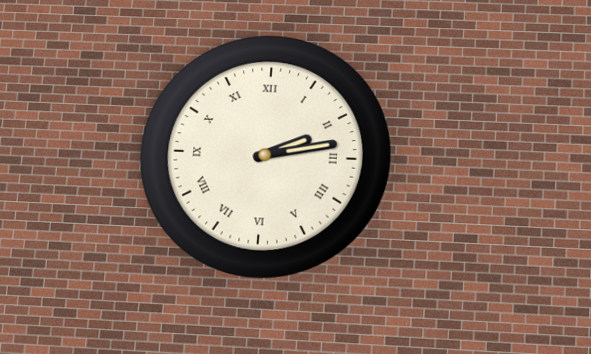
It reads **2:13**
